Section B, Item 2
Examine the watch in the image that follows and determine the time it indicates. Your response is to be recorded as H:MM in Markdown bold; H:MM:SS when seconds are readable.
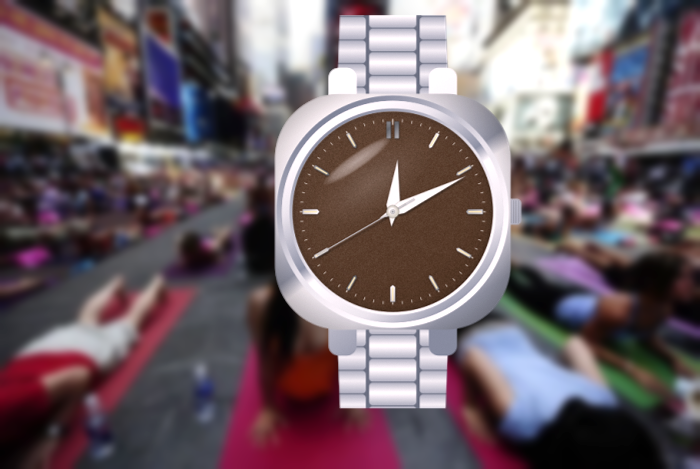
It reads **12:10:40**
